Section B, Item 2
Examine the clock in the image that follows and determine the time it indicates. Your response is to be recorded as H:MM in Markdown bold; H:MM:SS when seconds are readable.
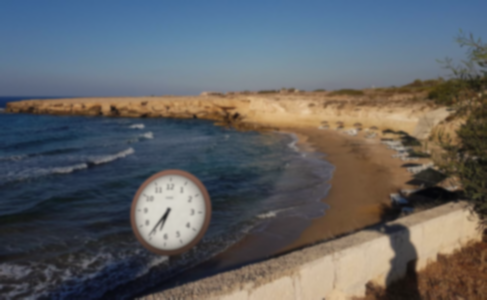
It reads **6:36**
